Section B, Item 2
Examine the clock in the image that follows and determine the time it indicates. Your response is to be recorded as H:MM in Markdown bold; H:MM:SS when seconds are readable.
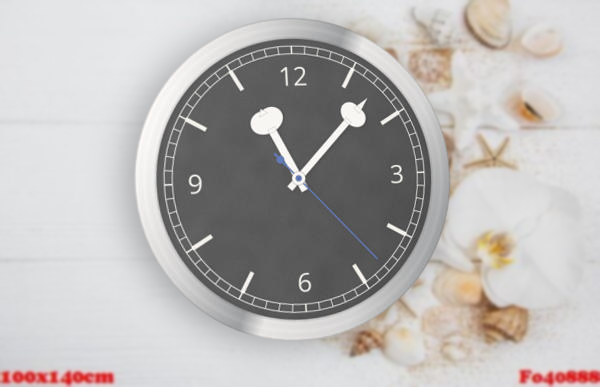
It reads **11:07:23**
